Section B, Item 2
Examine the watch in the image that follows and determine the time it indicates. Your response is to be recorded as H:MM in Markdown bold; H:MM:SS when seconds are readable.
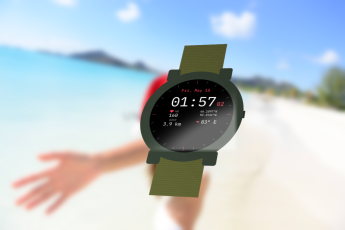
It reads **1:57**
